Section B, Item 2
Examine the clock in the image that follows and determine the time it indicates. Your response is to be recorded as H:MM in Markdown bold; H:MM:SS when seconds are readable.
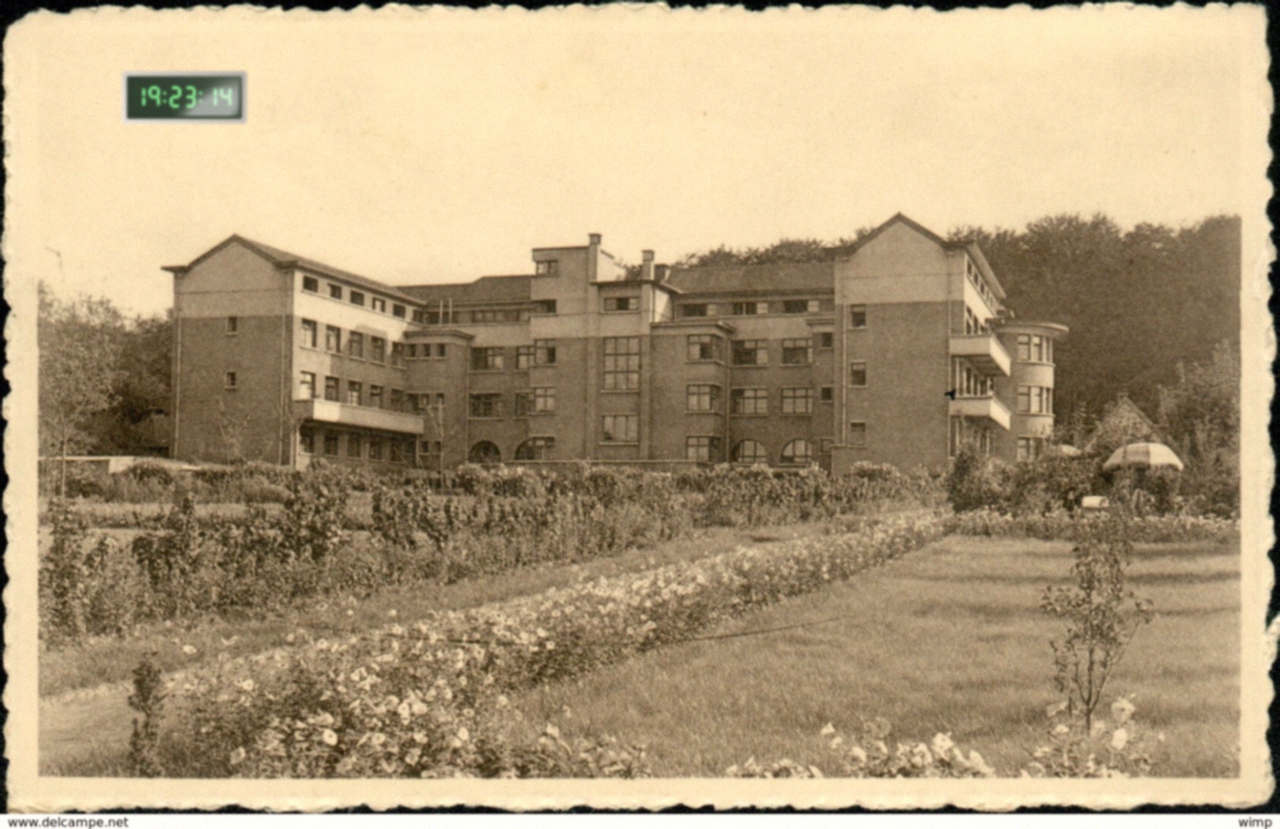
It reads **19:23:14**
